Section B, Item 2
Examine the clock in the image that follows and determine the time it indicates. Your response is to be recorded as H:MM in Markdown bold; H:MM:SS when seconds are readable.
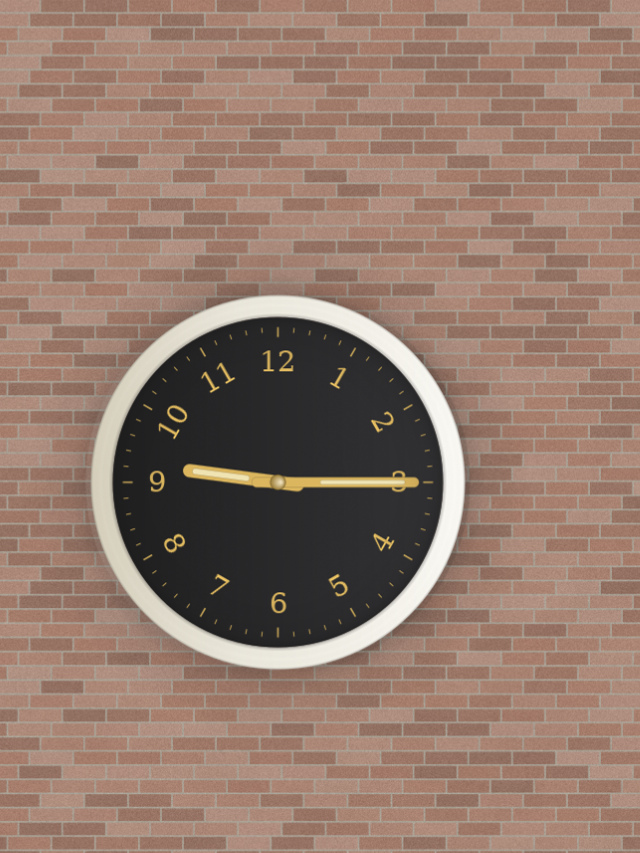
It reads **9:15**
